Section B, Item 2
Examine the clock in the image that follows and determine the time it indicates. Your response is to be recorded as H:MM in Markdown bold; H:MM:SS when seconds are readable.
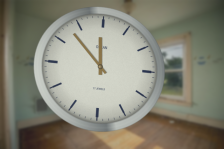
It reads **11:53**
